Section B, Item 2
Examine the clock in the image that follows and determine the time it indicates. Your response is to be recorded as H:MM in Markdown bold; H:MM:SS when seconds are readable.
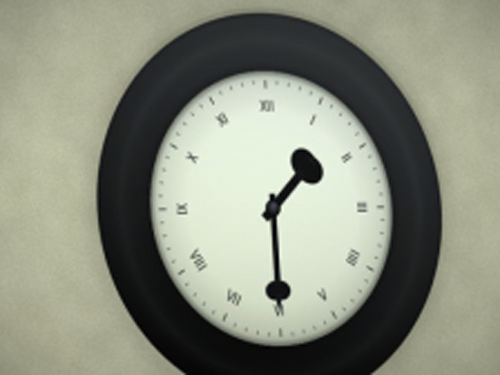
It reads **1:30**
